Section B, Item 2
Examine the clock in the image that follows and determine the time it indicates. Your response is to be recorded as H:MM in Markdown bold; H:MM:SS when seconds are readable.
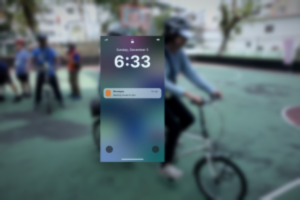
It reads **6:33**
